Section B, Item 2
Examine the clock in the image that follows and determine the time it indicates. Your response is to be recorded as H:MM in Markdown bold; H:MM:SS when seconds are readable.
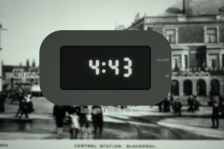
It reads **4:43**
